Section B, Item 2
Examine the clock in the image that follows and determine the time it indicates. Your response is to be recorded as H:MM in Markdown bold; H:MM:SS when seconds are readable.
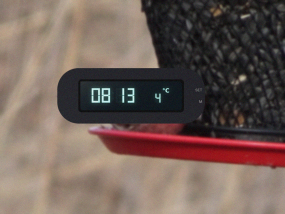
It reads **8:13**
